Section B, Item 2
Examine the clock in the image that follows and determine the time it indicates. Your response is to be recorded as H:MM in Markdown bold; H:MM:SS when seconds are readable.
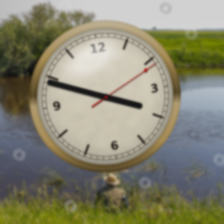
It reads **3:49:11**
